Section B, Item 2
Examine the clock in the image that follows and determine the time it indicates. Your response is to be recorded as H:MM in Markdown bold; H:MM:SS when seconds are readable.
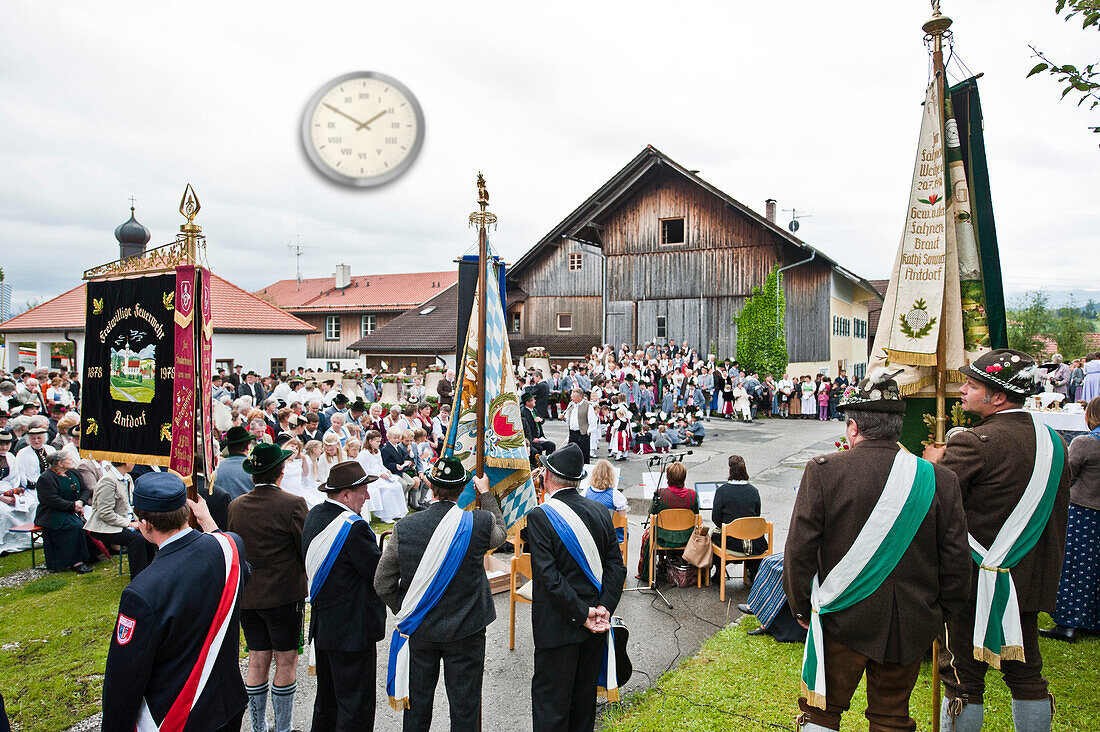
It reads **1:50**
